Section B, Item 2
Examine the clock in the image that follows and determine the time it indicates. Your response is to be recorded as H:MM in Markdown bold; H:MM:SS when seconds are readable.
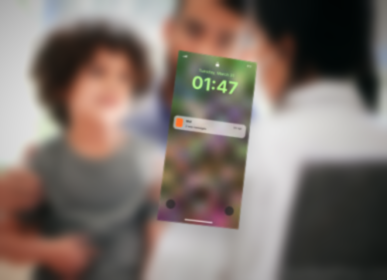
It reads **1:47**
